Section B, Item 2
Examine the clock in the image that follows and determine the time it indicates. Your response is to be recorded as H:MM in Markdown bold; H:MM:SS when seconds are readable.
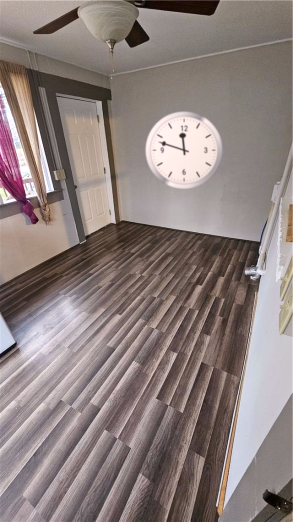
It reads **11:48**
